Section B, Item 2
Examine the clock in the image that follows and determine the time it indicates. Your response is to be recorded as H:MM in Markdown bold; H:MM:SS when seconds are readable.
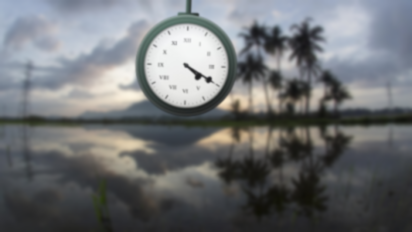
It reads **4:20**
